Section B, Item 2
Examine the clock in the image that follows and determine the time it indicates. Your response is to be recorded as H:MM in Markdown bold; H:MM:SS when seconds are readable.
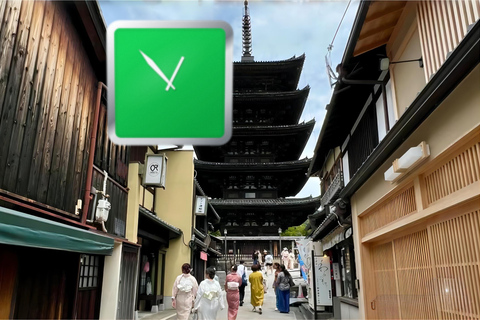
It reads **12:53**
